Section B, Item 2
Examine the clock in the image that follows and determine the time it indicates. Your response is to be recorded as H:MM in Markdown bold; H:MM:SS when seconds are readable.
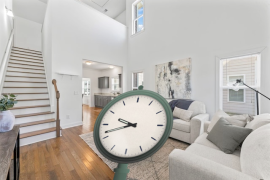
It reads **9:42**
